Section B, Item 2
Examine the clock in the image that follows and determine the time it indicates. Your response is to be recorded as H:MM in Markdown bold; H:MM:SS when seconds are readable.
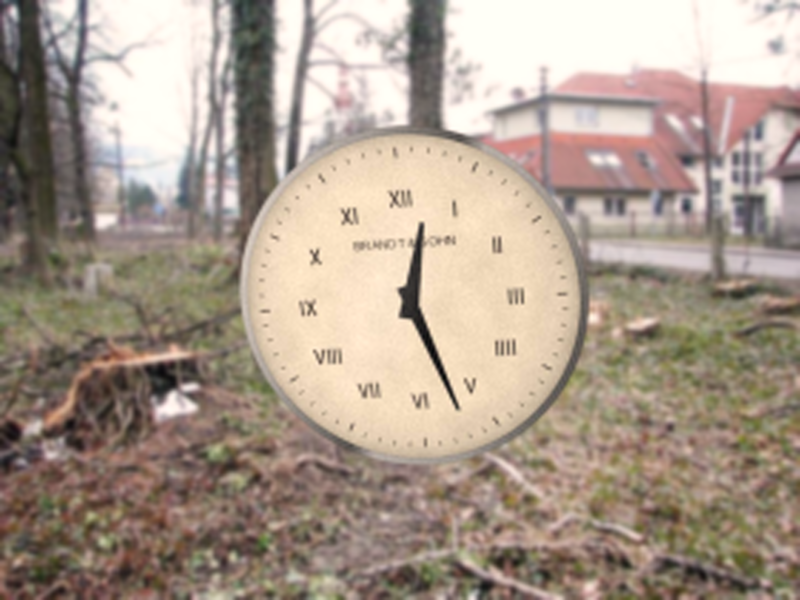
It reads **12:27**
